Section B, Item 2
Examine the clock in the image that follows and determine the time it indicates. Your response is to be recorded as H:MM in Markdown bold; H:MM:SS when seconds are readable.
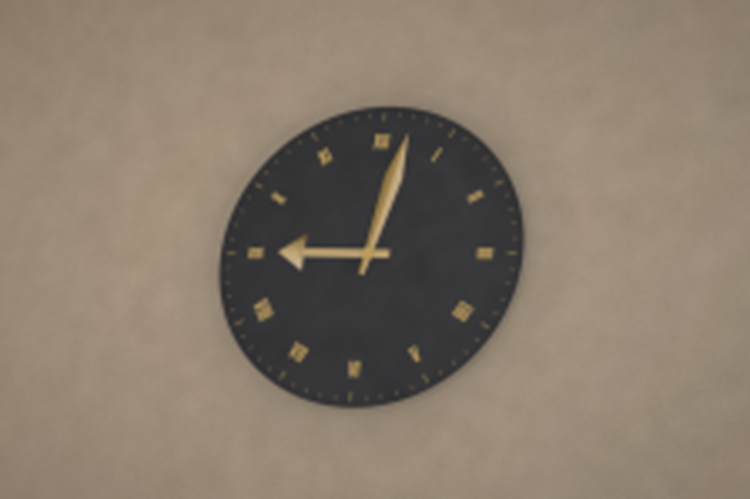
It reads **9:02**
